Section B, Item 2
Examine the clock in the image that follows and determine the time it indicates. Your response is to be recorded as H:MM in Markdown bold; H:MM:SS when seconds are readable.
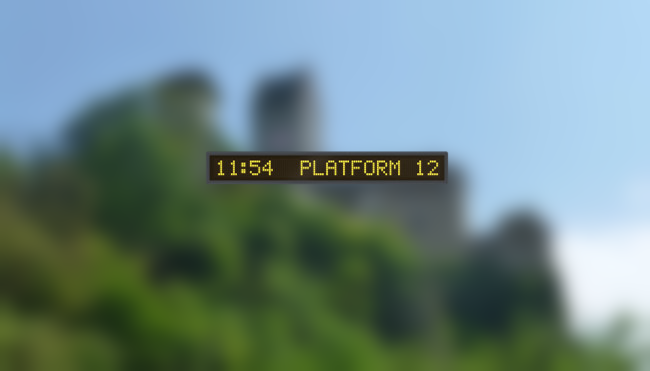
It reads **11:54**
